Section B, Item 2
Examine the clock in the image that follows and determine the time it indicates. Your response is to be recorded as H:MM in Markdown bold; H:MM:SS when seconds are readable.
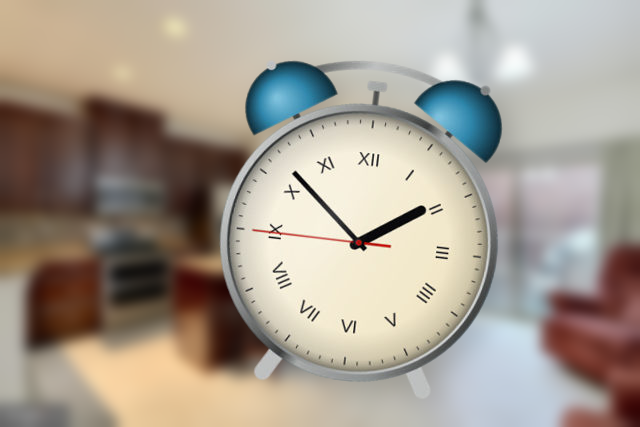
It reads **1:51:45**
